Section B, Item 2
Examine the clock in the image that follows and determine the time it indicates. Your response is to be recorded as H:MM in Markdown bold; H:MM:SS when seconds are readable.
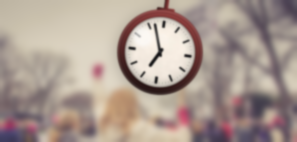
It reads **6:57**
